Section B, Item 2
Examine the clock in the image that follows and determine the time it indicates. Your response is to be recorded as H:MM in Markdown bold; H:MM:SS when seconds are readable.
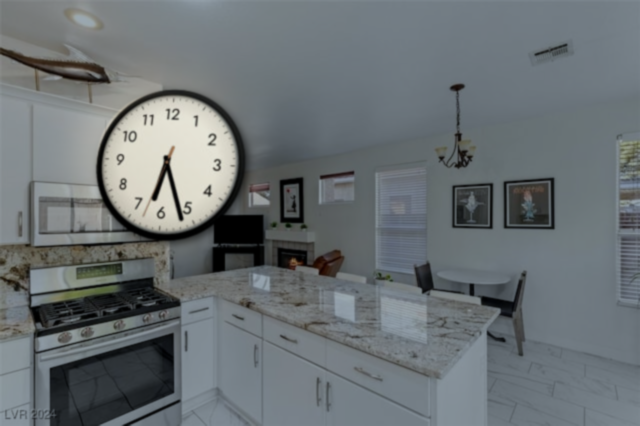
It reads **6:26:33**
